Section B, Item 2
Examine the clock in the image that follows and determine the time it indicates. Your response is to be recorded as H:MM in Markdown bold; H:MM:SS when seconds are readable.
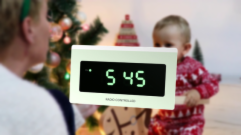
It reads **5:45**
